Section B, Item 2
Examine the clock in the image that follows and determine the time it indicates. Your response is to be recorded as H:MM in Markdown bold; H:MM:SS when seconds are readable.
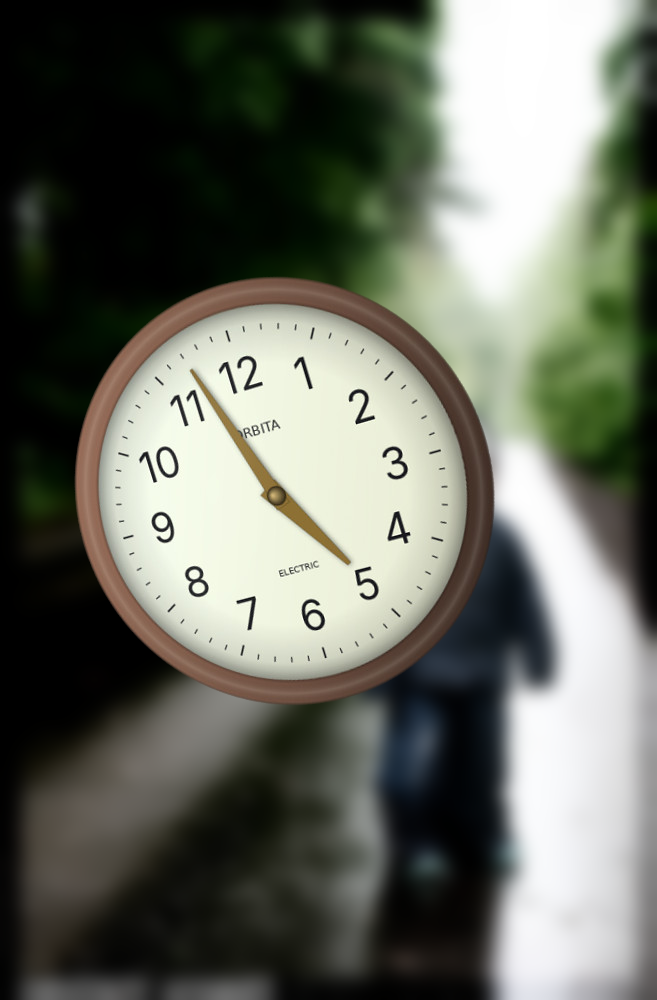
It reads **4:57**
